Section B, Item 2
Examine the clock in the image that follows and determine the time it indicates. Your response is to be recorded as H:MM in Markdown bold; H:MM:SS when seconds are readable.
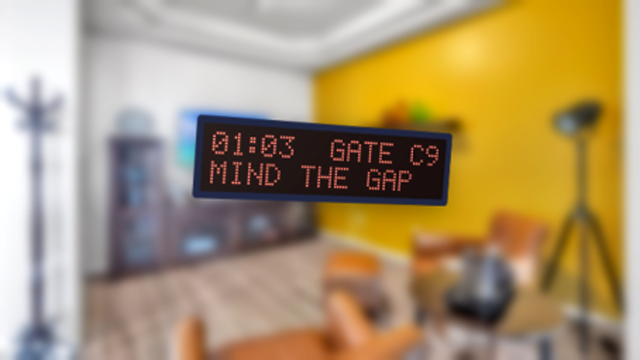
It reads **1:03**
